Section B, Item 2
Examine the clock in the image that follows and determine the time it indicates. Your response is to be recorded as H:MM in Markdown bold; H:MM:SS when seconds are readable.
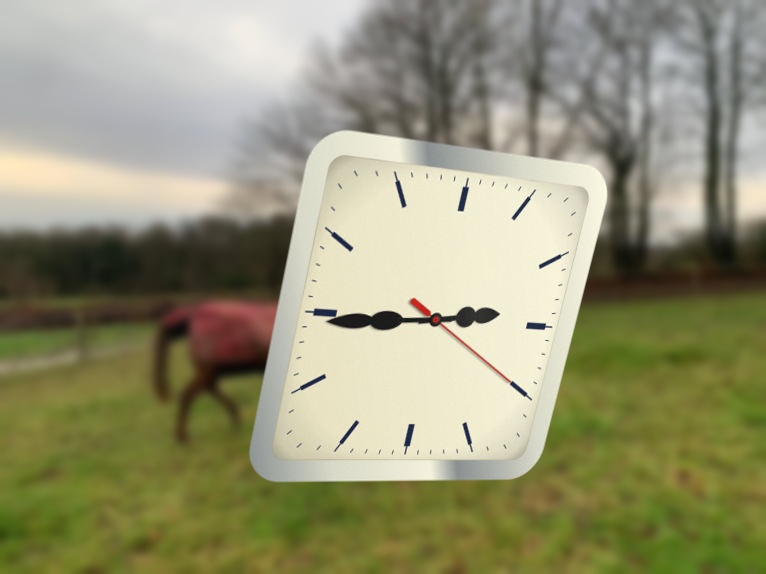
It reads **2:44:20**
